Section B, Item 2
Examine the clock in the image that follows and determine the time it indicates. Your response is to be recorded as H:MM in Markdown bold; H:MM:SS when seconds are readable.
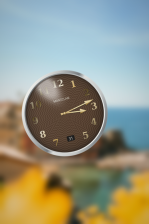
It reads **3:13**
